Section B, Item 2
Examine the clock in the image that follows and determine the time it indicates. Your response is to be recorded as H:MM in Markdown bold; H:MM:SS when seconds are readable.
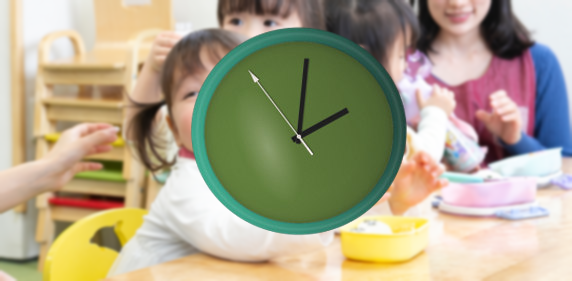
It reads **2:00:54**
